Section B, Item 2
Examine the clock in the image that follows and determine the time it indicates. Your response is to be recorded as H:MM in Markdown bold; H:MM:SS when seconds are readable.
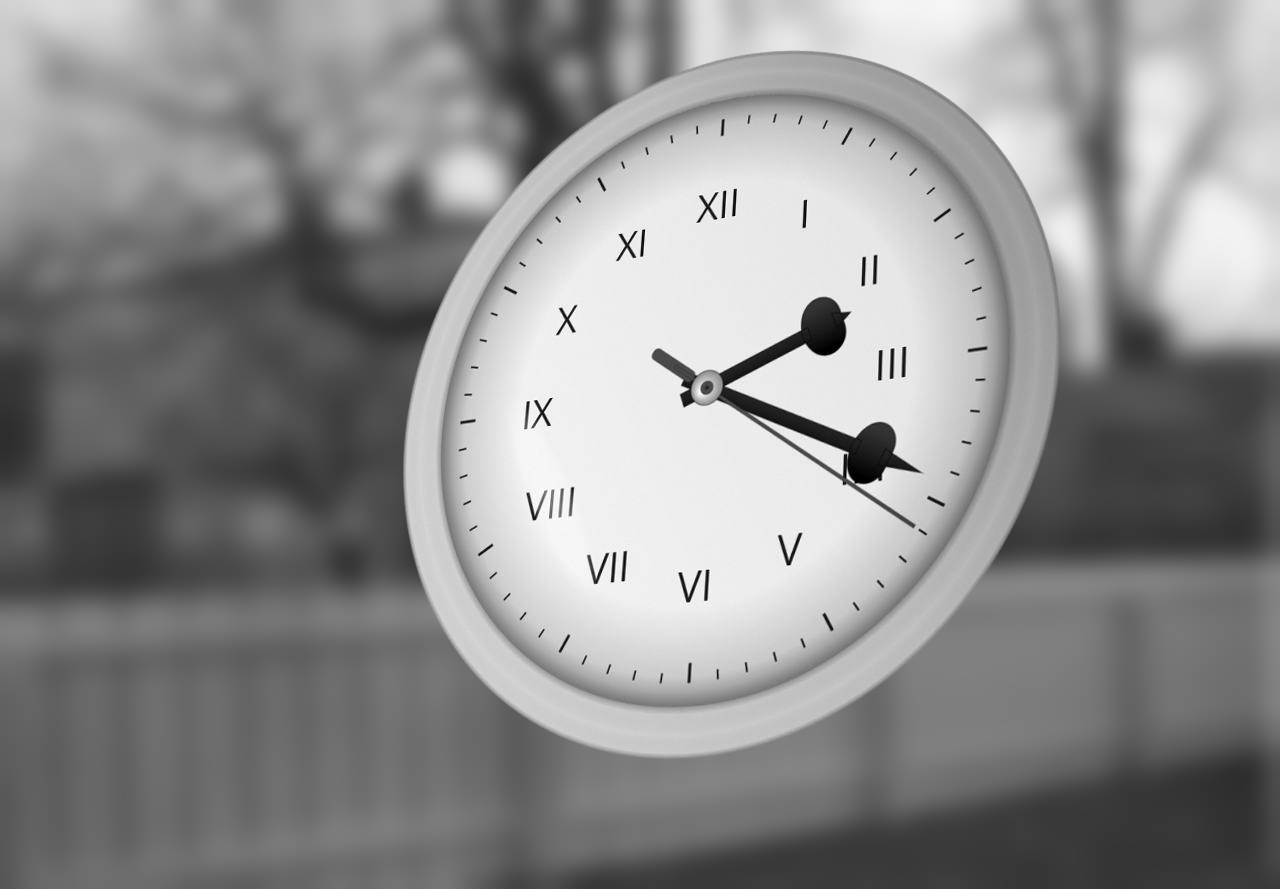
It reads **2:19:21**
